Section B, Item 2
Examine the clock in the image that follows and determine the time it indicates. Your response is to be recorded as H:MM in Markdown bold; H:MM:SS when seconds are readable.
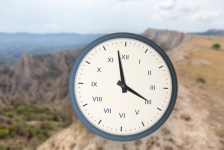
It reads **3:58**
